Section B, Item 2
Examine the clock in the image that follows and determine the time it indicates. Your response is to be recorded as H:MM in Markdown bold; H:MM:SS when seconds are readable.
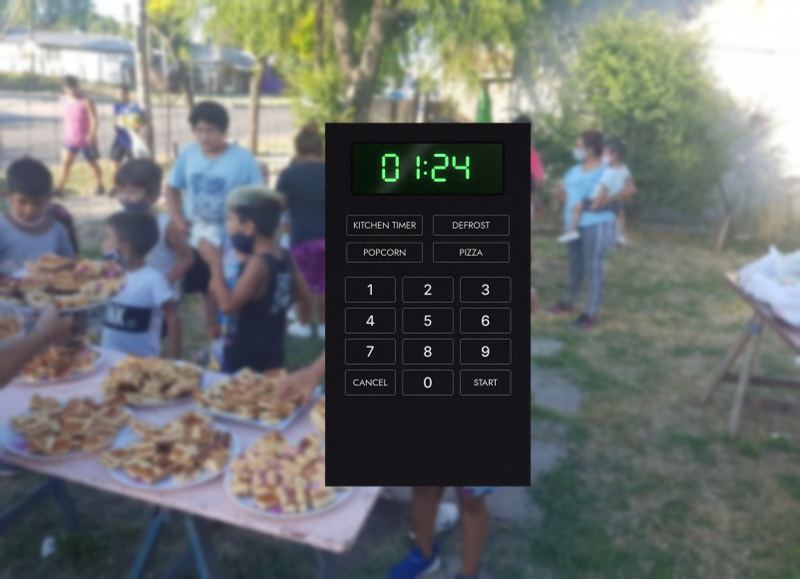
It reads **1:24**
